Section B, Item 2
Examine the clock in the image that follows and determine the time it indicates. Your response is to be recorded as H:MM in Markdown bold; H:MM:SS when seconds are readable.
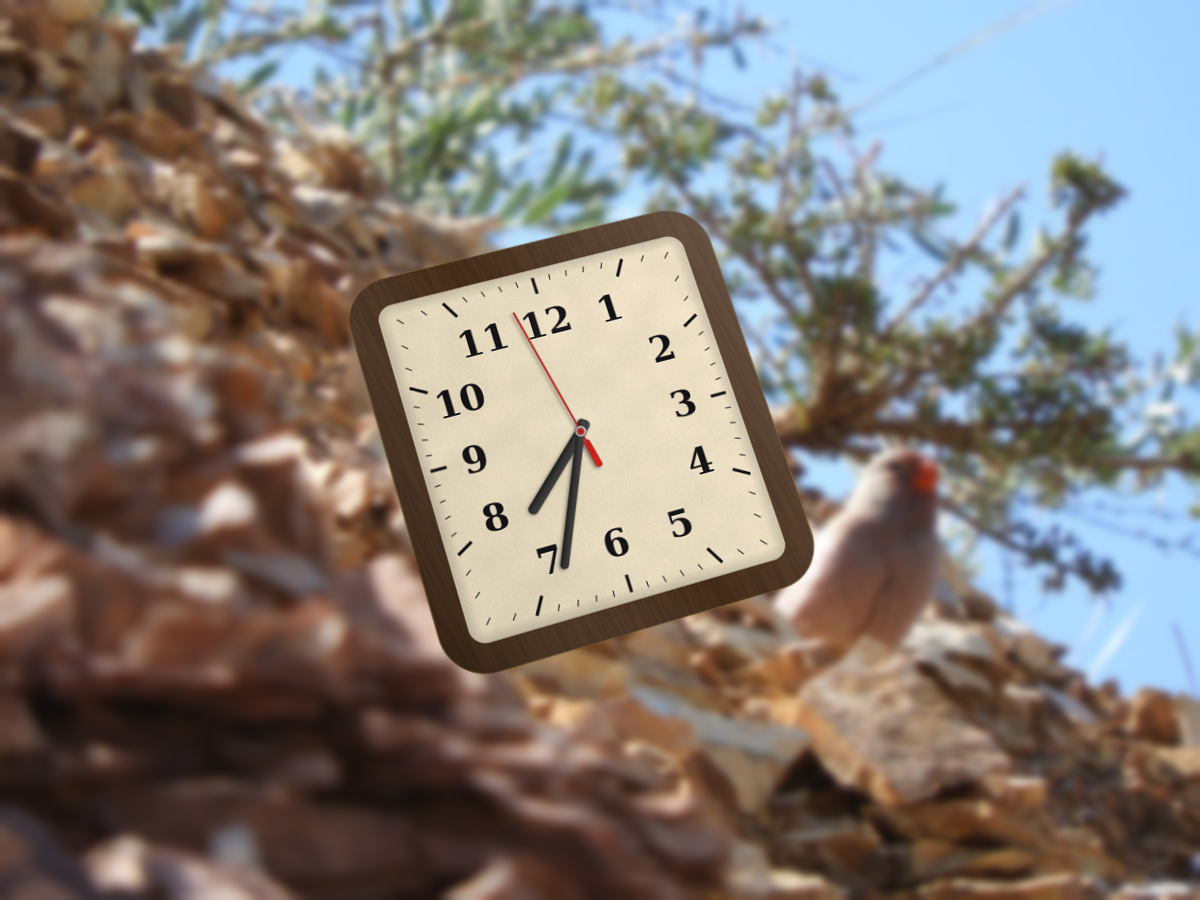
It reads **7:33:58**
